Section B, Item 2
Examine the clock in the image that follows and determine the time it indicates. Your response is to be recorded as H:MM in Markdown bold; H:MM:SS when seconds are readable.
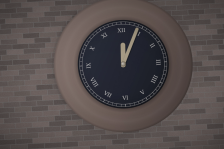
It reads **12:04**
